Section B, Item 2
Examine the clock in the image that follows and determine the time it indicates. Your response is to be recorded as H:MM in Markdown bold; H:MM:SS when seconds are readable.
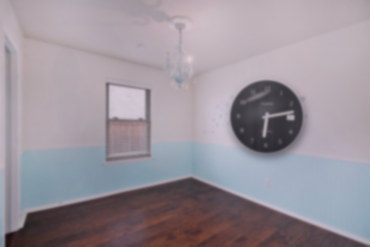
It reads **6:13**
